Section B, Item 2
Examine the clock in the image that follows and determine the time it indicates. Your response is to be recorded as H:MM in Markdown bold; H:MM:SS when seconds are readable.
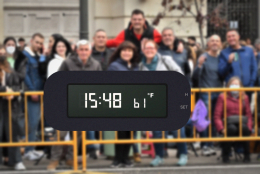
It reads **15:48**
